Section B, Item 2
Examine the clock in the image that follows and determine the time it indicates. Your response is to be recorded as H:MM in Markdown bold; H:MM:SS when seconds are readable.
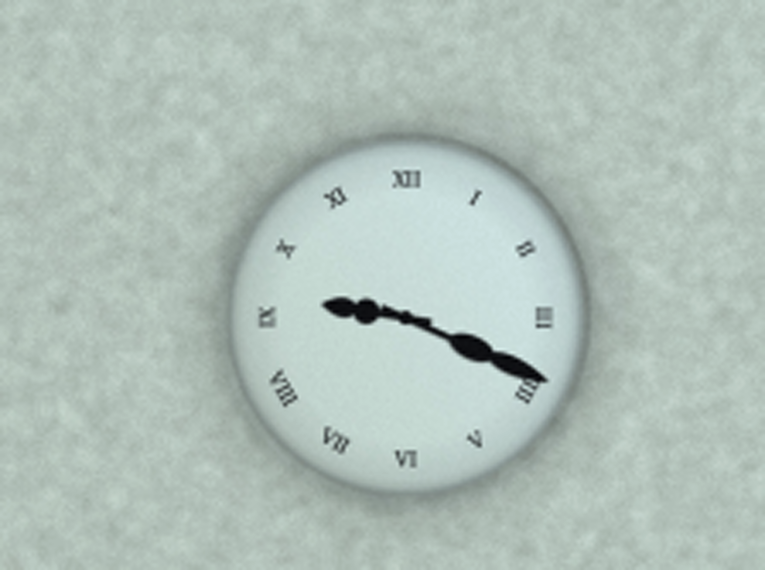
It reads **9:19**
